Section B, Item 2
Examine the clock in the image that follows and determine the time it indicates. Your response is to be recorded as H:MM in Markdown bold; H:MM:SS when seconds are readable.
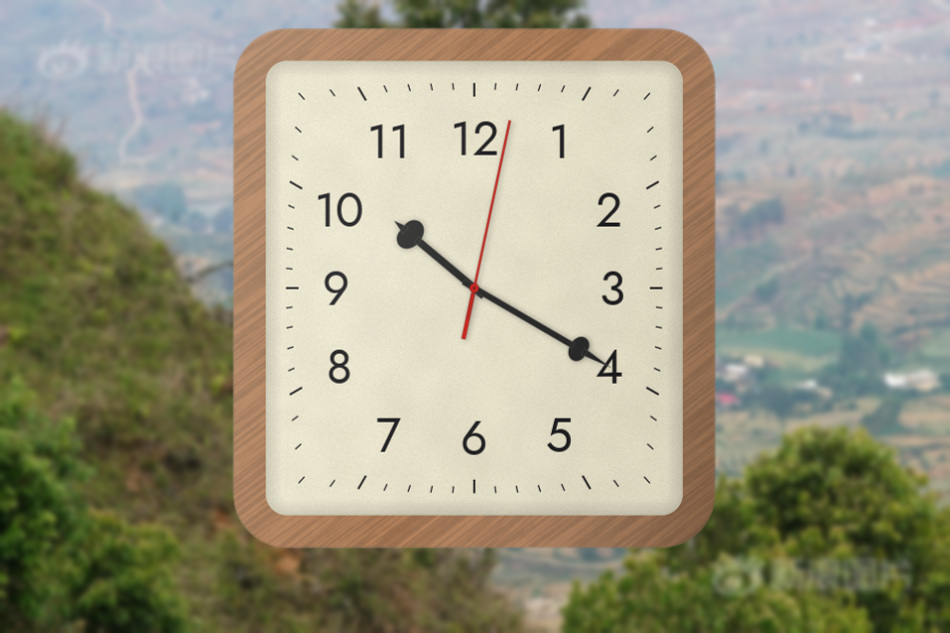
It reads **10:20:02**
